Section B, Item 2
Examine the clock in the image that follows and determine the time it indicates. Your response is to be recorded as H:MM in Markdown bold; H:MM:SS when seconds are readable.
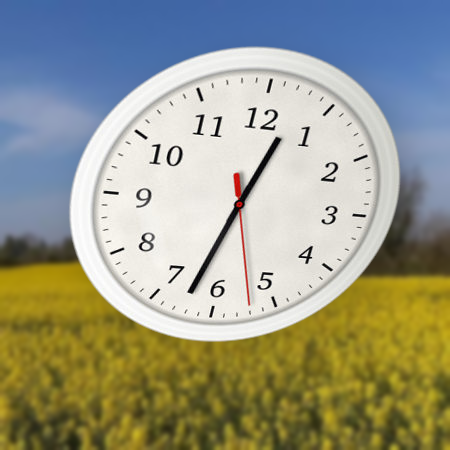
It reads **12:32:27**
